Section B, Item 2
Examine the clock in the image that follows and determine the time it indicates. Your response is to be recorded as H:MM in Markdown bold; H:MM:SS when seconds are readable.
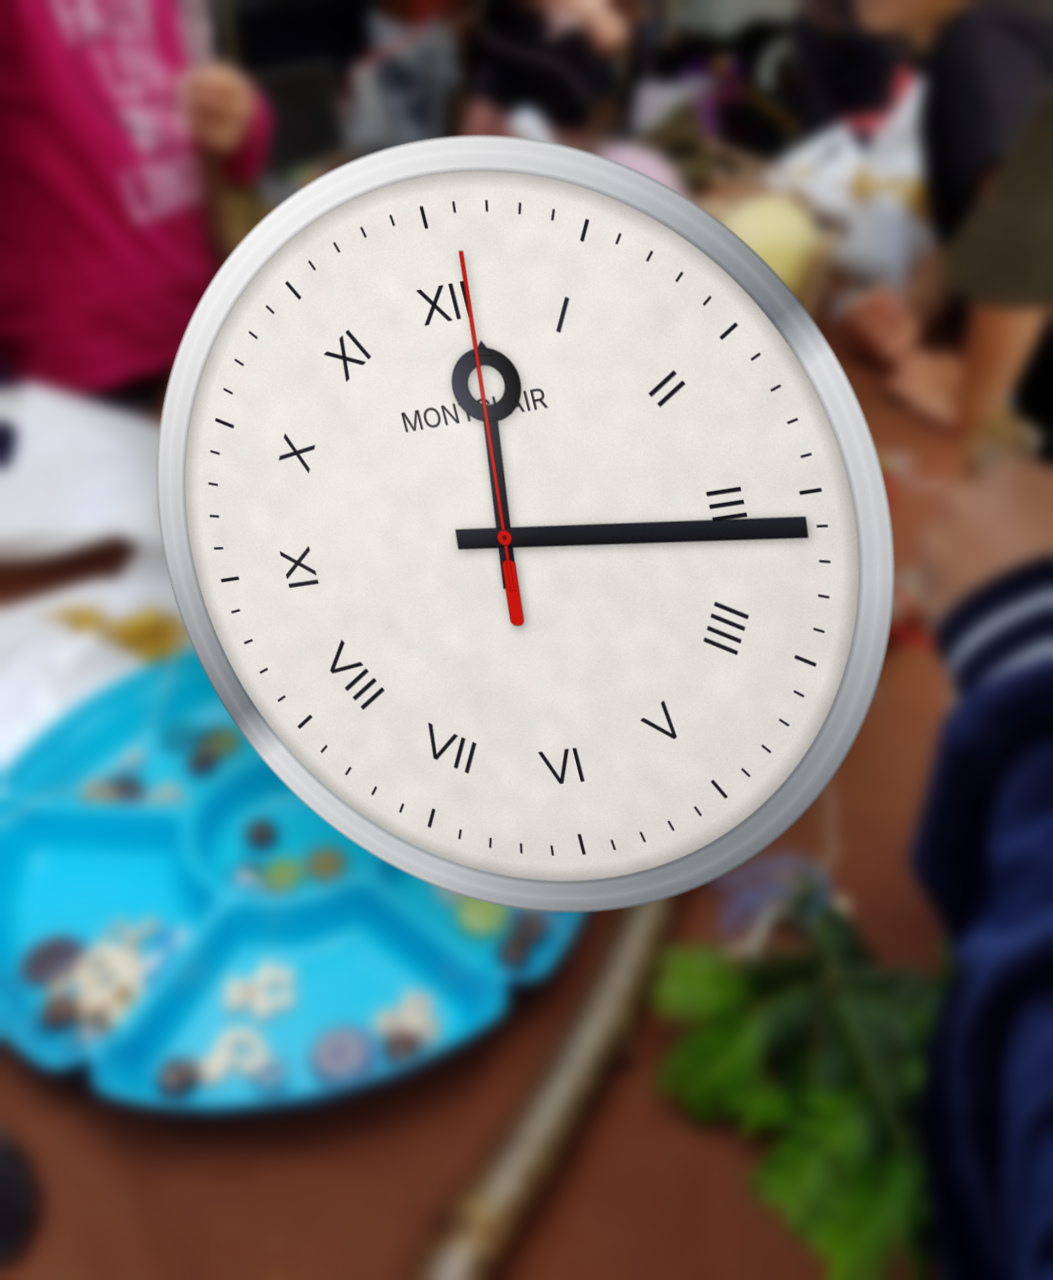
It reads **12:16:01**
